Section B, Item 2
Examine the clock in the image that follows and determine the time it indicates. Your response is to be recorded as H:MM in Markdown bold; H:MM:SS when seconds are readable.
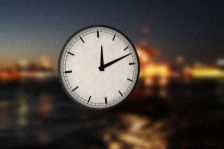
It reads **12:12**
